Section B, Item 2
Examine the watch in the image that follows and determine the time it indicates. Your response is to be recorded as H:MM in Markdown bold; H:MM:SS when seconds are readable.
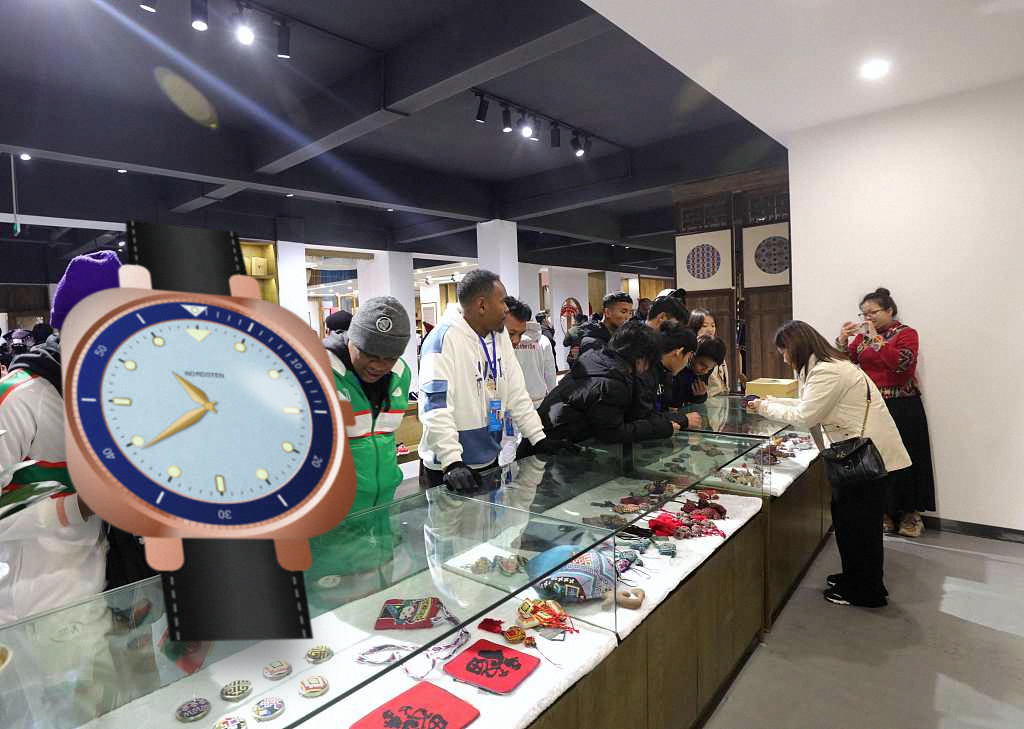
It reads **10:39**
